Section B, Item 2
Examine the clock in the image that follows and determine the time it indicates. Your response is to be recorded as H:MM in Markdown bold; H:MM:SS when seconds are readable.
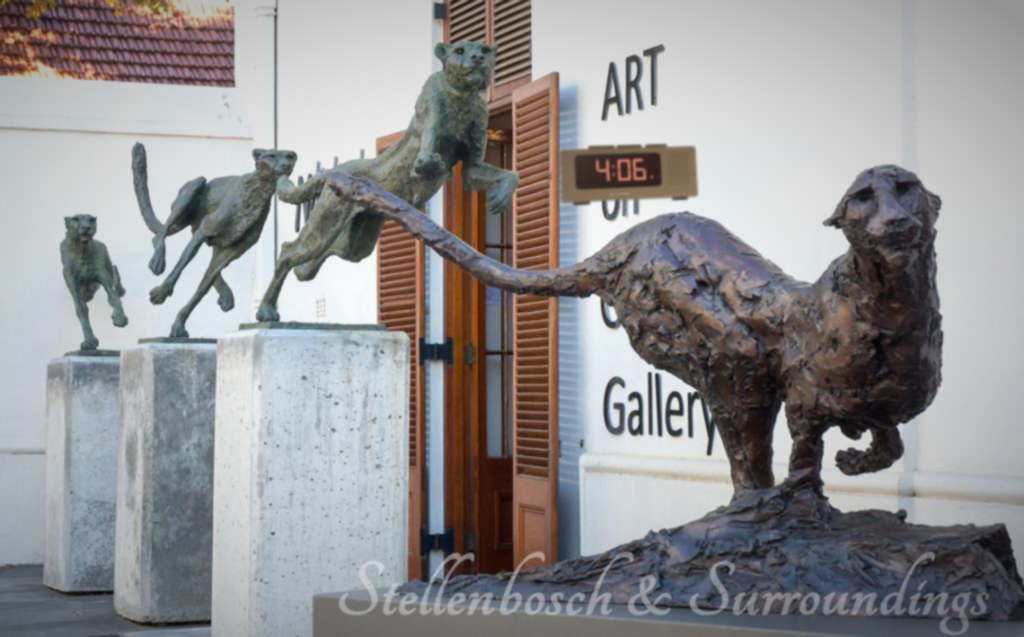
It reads **4:06**
